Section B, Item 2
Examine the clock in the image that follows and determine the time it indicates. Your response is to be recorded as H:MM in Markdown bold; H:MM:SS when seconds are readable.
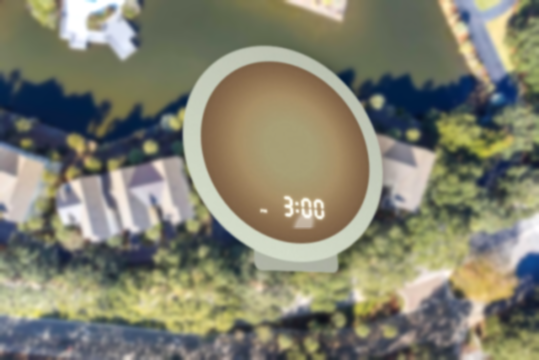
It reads **3:00**
